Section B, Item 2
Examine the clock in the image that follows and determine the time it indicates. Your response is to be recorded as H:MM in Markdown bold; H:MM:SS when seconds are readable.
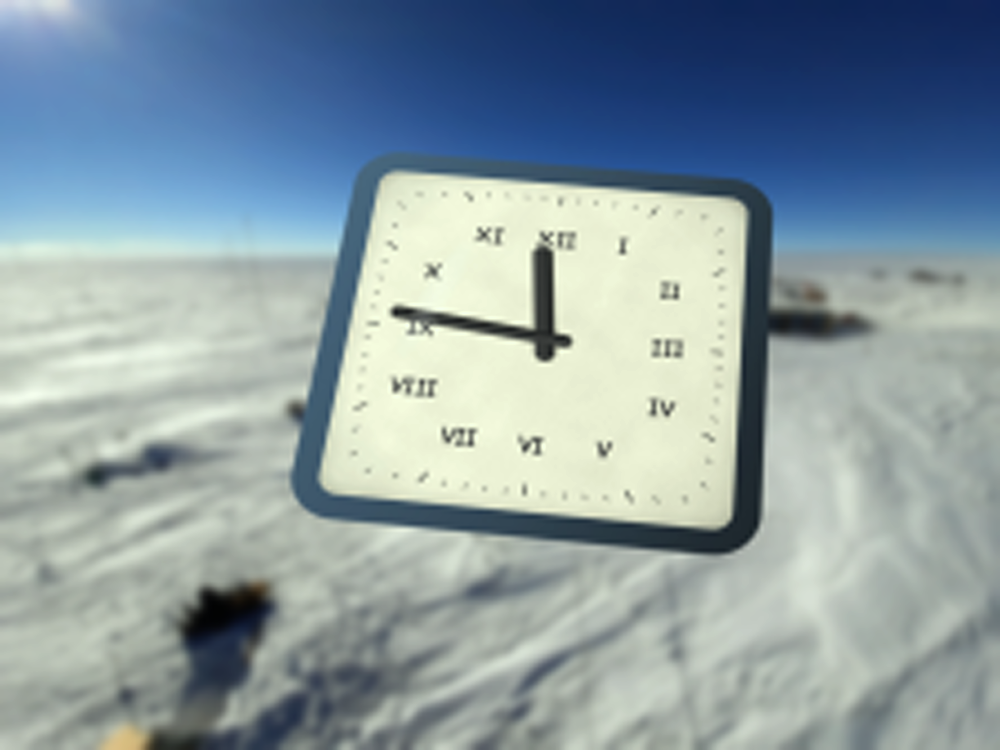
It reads **11:46**
